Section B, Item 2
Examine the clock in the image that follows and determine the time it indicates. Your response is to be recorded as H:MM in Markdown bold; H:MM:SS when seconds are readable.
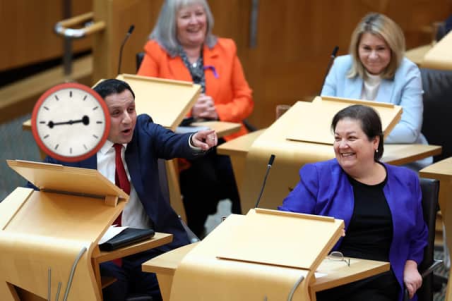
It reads **2:44**
